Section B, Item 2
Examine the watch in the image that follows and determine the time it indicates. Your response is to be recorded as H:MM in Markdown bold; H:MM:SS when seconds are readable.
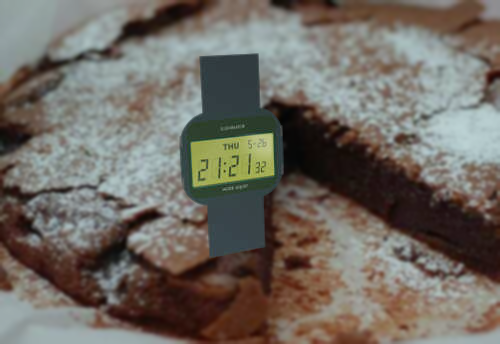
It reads **21:21:32**
